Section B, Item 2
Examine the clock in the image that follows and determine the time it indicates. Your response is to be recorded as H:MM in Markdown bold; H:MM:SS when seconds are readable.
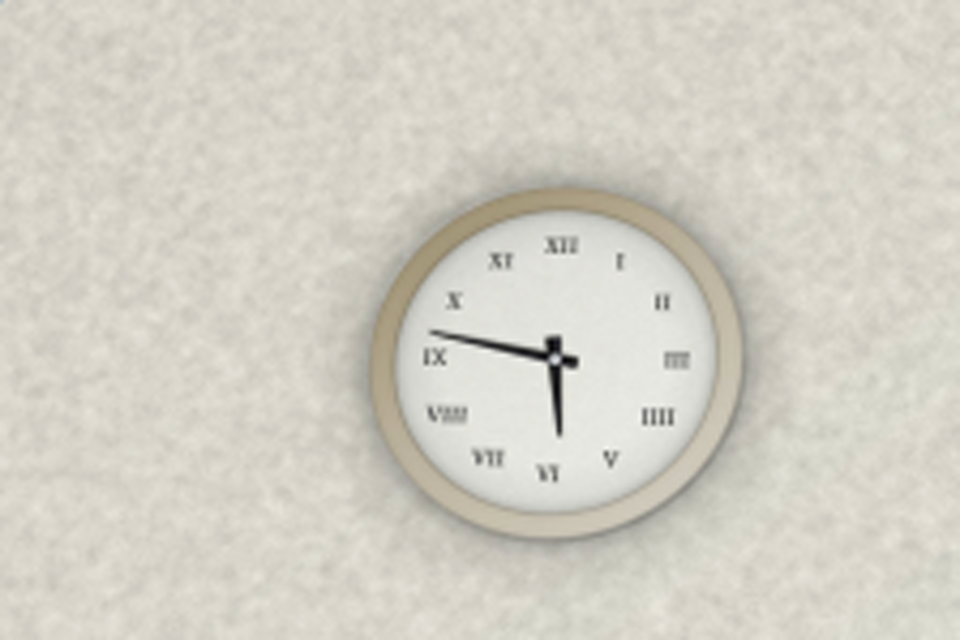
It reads **5:47**
